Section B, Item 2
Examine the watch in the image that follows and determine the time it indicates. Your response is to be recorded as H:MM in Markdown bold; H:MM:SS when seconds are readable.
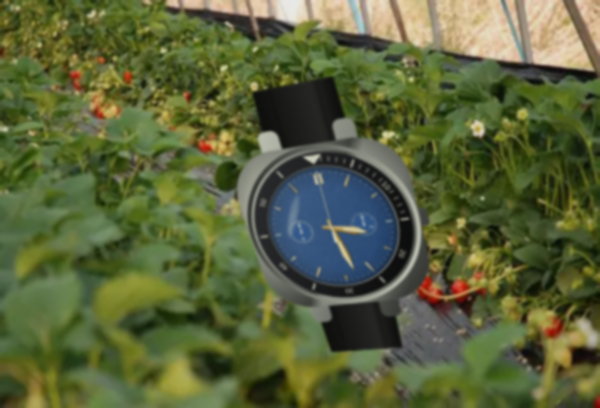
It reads **3:28**
